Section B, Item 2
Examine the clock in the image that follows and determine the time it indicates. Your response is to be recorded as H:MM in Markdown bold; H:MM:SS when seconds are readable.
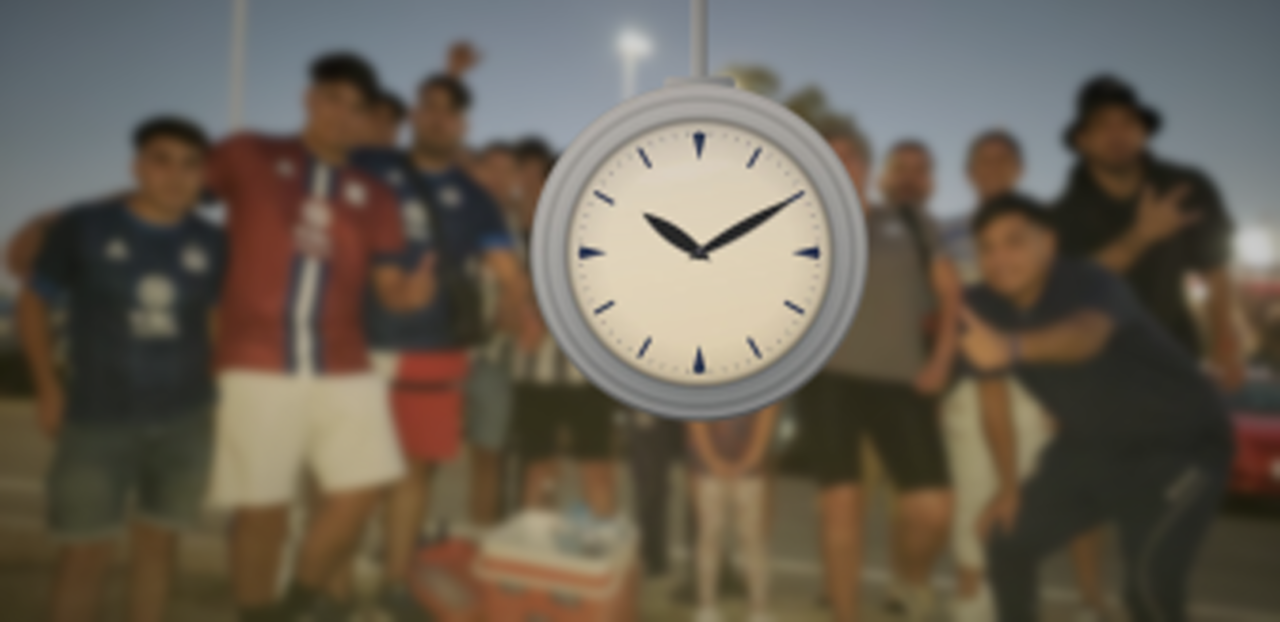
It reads **10:10**
